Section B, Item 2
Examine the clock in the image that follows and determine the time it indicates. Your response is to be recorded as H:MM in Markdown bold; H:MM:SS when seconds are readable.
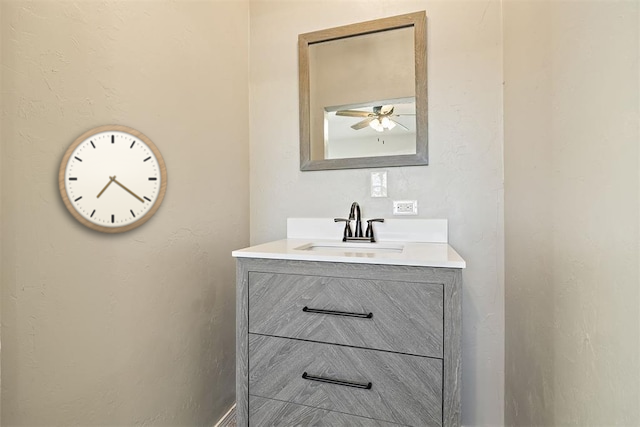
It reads **7:21**
